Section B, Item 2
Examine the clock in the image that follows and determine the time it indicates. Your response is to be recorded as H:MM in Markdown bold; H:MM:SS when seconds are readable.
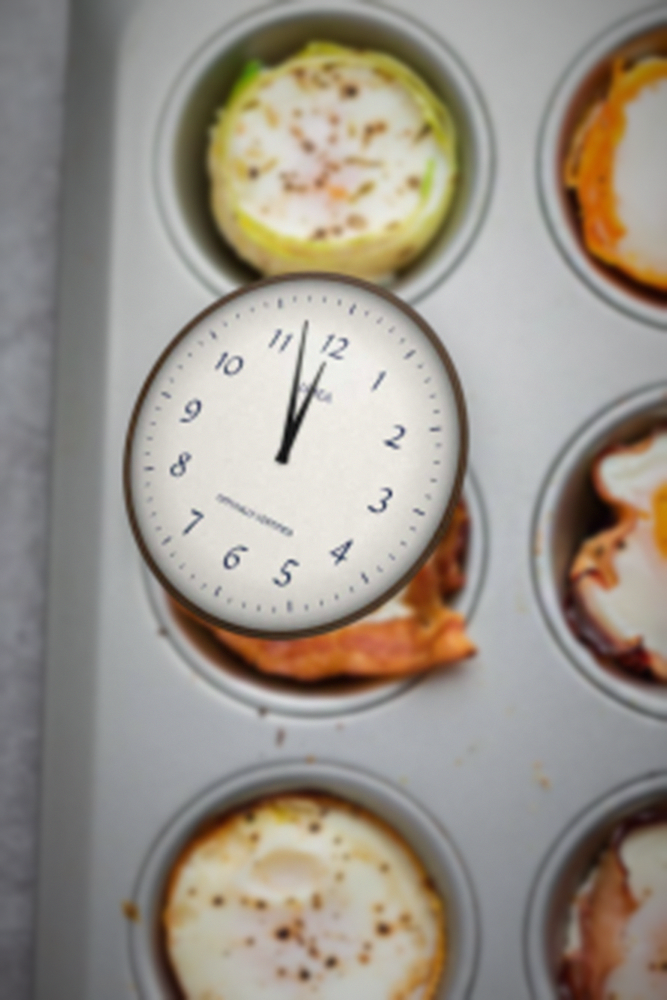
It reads **11:57**
